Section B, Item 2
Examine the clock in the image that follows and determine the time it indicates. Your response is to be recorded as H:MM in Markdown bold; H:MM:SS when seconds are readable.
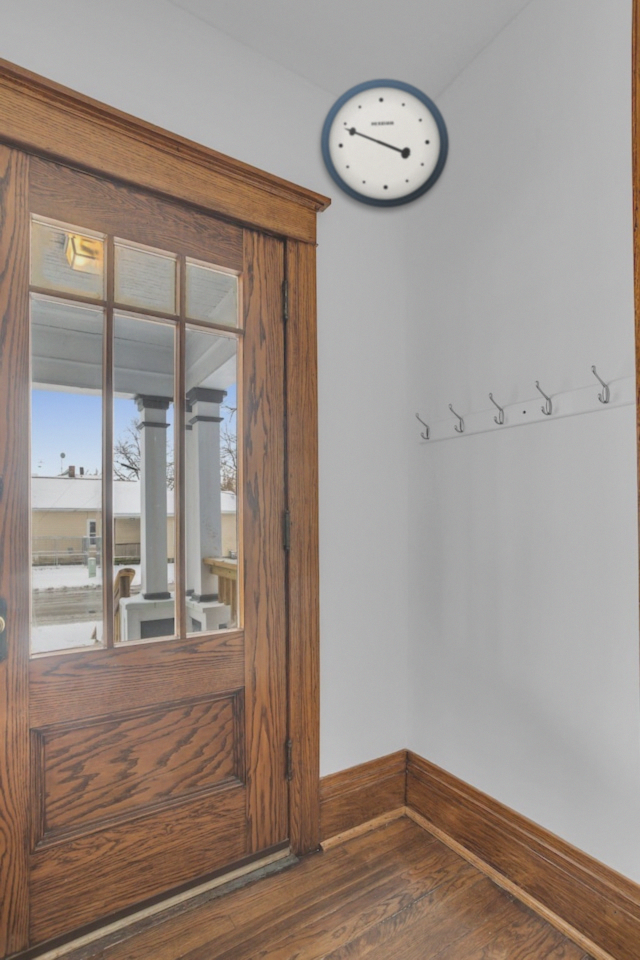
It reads **3:49**
